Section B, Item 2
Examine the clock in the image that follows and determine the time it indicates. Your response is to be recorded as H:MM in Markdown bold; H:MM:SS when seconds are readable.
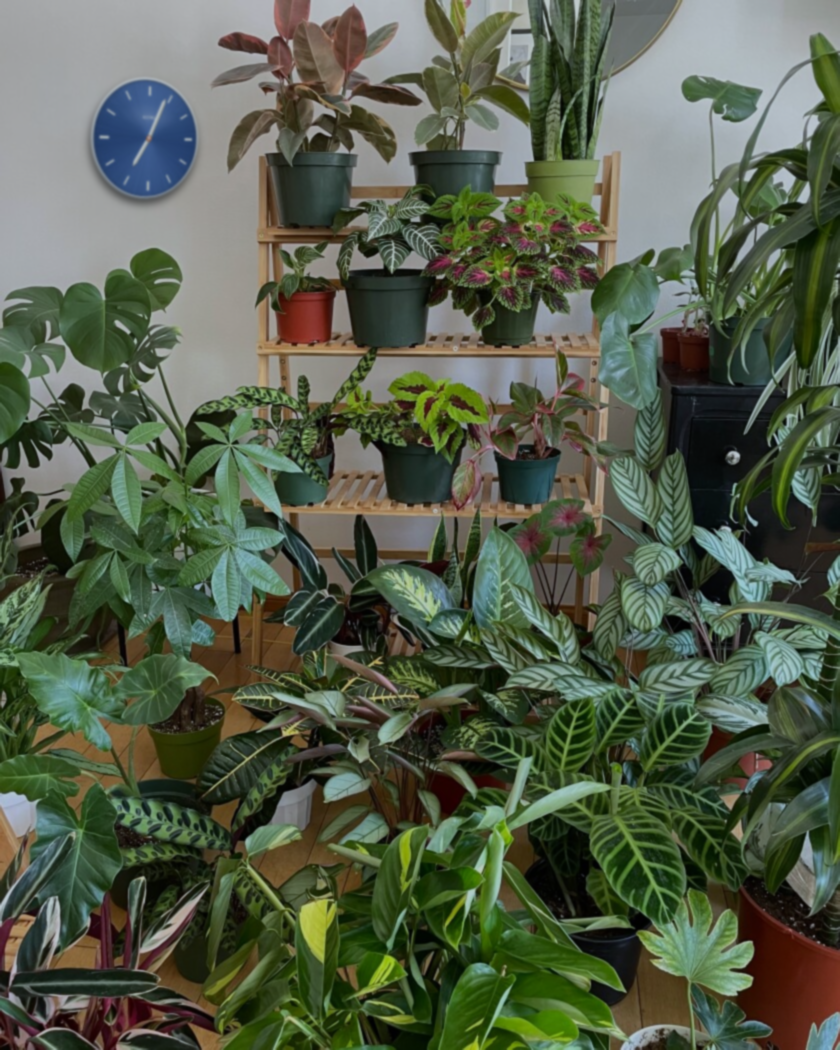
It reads **7:04**
